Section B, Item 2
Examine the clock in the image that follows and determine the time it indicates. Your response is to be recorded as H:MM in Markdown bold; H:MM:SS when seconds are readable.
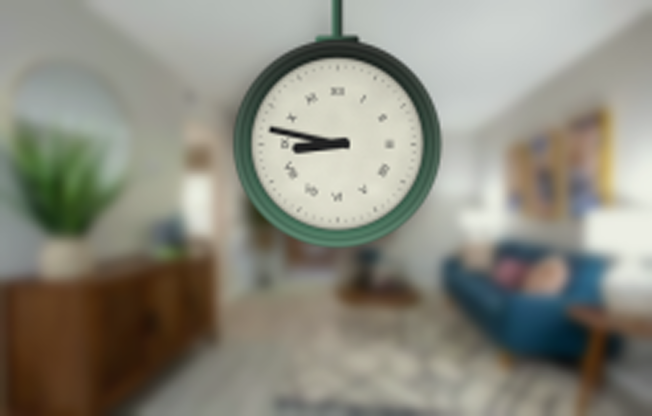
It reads **8:47**
